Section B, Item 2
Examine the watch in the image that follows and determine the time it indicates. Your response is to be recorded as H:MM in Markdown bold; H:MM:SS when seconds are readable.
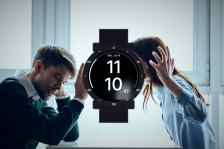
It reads **11:10**
